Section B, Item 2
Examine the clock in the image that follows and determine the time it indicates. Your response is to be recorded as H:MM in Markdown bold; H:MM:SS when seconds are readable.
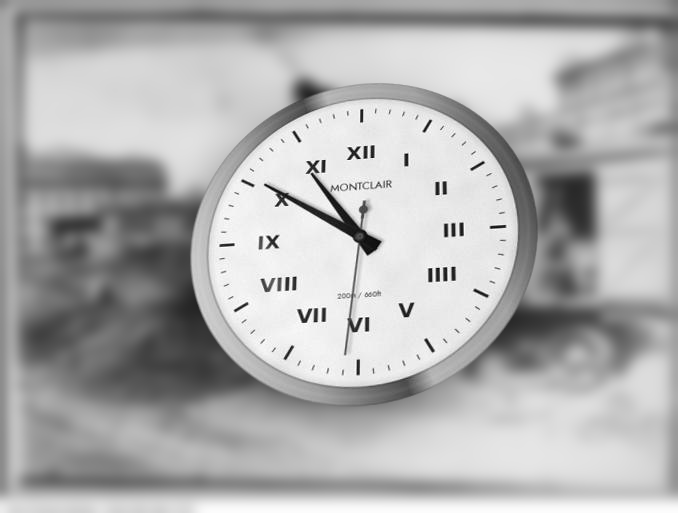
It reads **10:50:31**
